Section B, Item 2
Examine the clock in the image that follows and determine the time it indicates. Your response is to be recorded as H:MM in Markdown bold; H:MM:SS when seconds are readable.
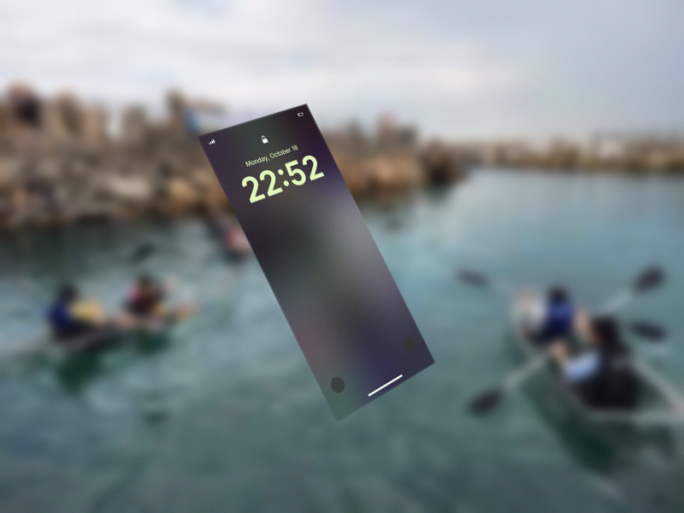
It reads **22:52**
